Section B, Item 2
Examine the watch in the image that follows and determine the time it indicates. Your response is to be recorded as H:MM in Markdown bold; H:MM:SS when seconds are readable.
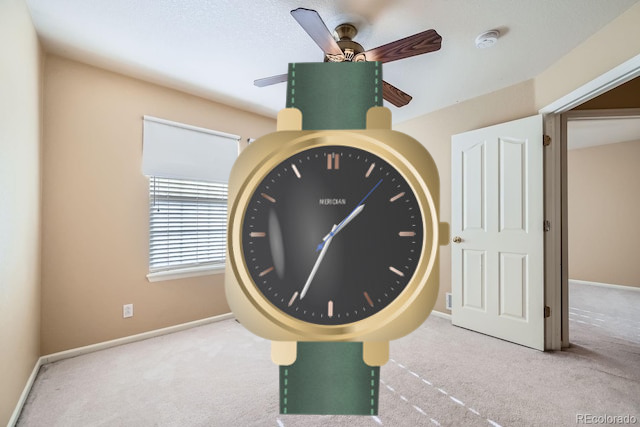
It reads **1:34:07**
